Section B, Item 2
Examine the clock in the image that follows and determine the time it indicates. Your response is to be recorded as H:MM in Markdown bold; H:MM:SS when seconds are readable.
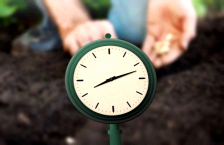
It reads **8:12**
